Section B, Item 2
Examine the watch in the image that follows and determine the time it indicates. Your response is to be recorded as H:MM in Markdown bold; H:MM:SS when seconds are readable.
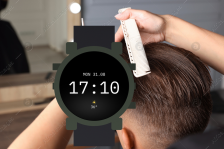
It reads **17:10**
